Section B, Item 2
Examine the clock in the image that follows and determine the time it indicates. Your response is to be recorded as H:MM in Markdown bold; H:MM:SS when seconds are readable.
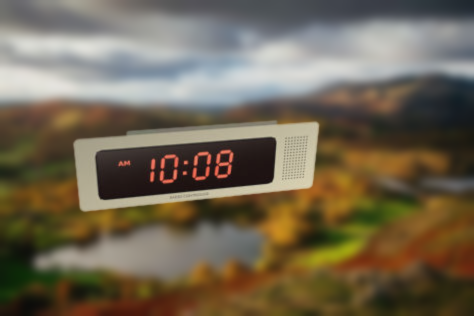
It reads **10:08**
